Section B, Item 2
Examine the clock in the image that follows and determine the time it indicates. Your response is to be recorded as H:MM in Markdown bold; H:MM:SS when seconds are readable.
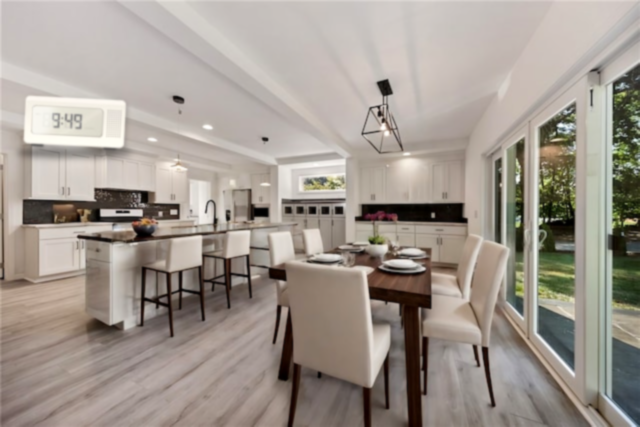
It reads **9:49**
